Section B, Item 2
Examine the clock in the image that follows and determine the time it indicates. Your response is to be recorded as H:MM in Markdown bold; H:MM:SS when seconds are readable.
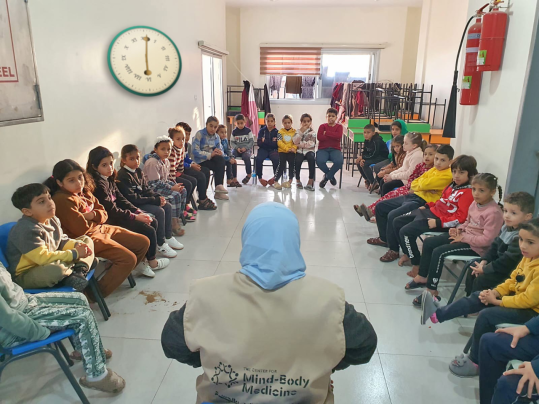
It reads **6:01**
